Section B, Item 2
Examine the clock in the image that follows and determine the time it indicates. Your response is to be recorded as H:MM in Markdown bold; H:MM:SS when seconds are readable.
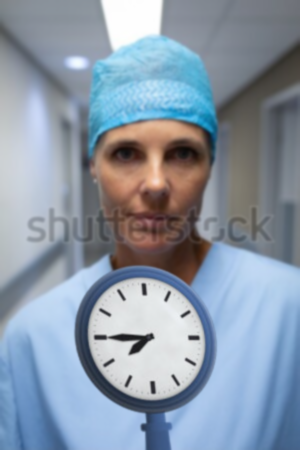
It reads **7:45**
